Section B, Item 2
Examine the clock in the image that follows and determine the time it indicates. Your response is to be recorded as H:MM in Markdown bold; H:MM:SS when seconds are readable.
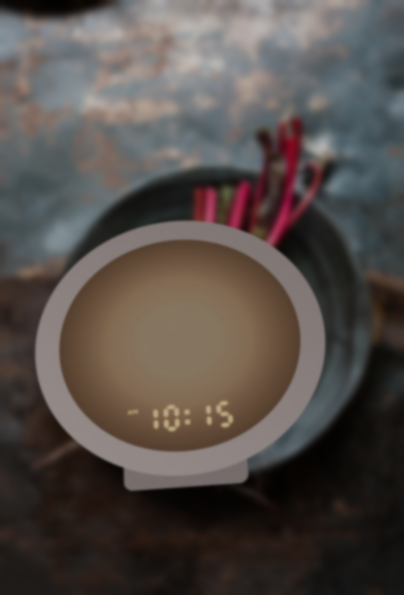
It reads **10:15**
